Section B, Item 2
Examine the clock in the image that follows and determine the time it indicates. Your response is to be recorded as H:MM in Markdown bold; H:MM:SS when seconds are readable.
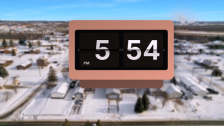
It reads **5:54**
